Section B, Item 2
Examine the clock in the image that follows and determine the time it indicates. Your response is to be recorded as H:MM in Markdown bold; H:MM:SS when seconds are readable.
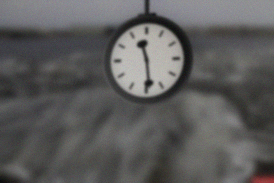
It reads **11:29**
